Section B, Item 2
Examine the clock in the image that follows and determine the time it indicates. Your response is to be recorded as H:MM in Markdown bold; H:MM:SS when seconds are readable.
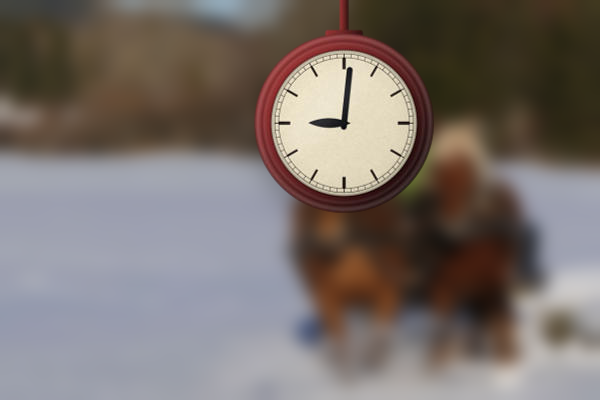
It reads **9:01**
